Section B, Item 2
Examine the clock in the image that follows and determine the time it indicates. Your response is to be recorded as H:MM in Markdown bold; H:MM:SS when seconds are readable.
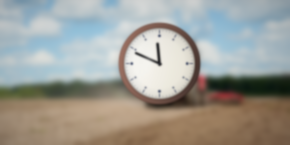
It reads **11:49**
